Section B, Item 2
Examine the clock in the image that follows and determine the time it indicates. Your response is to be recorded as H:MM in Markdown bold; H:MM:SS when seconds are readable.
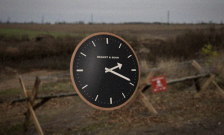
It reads **2:19**
